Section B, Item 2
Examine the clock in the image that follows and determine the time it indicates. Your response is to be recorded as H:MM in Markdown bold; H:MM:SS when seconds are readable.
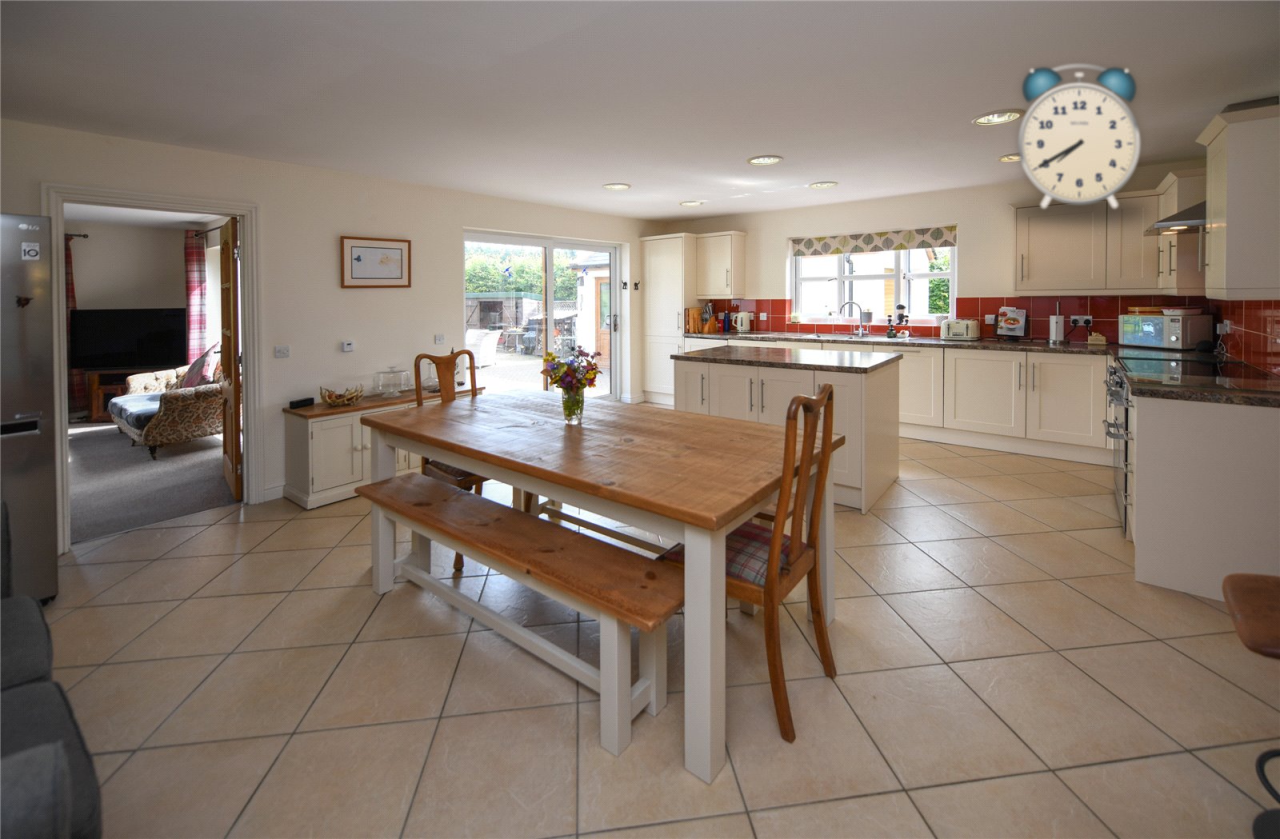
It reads **7:40**
